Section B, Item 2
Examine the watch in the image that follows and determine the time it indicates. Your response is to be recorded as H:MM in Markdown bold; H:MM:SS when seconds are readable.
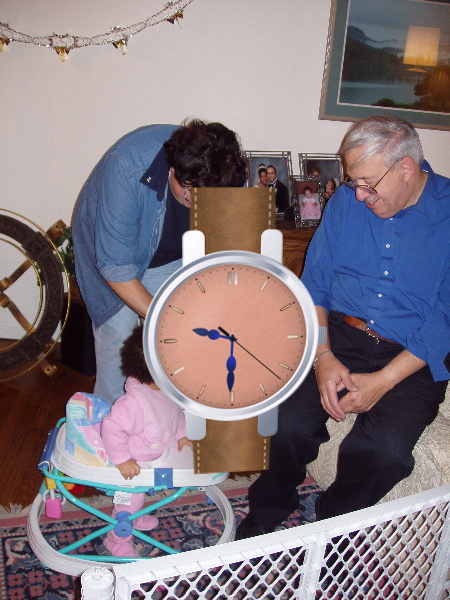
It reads **9:30:22**
